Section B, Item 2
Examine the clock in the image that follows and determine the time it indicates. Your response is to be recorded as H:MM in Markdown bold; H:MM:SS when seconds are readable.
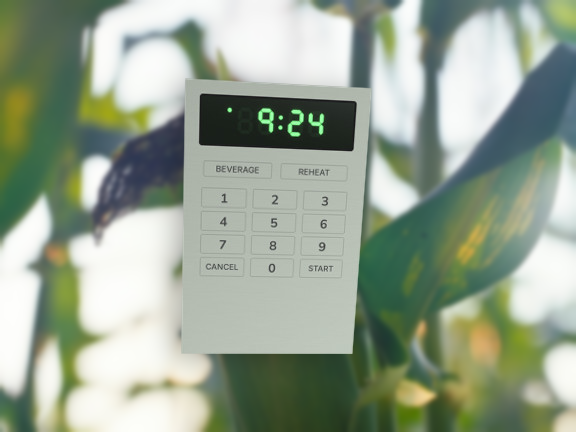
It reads **9:24**
